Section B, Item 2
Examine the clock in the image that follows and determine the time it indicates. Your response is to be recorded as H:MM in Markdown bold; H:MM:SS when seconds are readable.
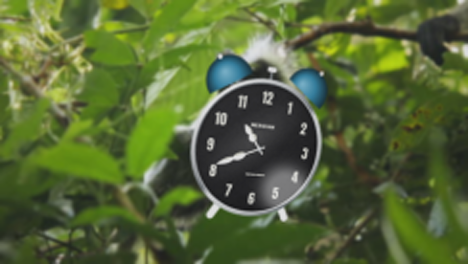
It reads **10:41**
